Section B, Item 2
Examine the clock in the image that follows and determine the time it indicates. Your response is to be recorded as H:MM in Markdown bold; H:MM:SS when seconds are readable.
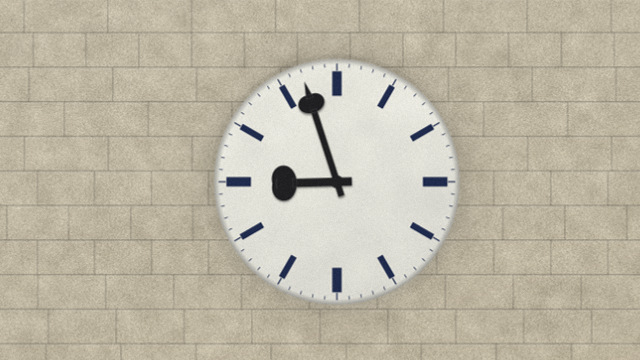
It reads **8:57**
